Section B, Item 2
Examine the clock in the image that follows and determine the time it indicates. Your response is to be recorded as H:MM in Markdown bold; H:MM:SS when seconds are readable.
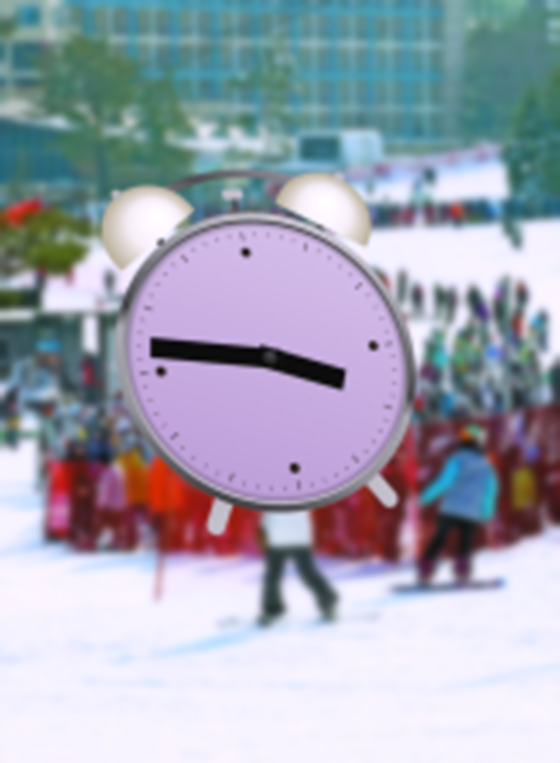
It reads **3:47**
